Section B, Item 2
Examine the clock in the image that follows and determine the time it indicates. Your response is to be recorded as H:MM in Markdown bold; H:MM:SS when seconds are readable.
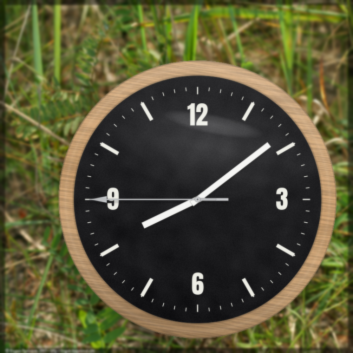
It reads **8:08:45**
